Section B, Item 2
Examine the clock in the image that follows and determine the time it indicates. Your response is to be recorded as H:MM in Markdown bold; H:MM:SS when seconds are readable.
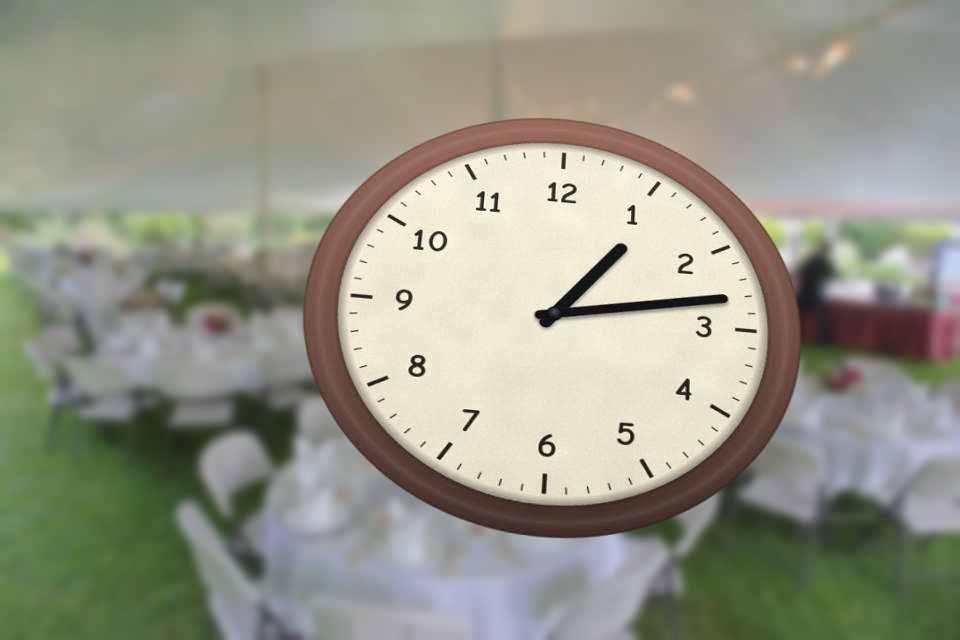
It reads **1:13**
